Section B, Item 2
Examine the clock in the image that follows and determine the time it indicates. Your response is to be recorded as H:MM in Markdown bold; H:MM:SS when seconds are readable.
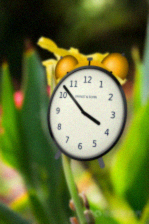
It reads **3:52**
